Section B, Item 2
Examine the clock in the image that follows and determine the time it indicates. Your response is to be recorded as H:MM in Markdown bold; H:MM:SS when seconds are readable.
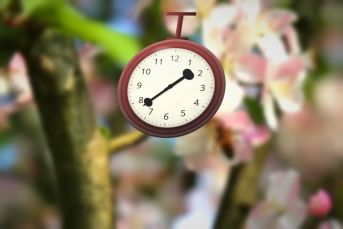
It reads **1:38**
